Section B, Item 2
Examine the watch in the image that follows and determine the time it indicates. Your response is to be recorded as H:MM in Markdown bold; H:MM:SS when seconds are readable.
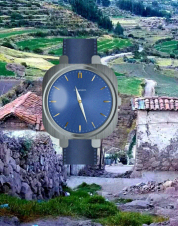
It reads **11:27**
